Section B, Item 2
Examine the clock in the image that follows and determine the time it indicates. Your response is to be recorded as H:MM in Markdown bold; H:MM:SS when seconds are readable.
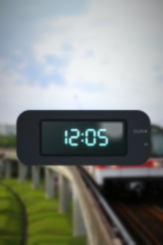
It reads **12:05**
